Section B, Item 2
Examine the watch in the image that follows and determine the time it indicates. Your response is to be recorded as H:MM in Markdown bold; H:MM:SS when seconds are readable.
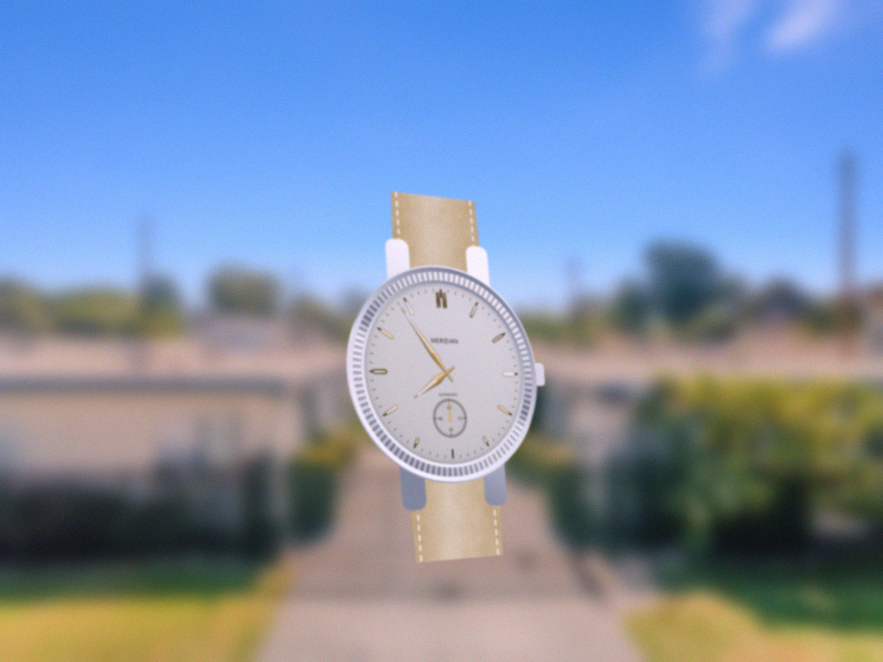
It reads **7:54**
